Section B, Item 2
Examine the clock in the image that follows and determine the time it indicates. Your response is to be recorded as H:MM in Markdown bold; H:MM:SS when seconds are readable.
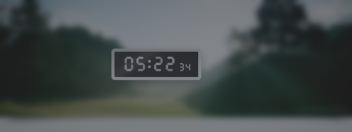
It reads **5:22:34**
